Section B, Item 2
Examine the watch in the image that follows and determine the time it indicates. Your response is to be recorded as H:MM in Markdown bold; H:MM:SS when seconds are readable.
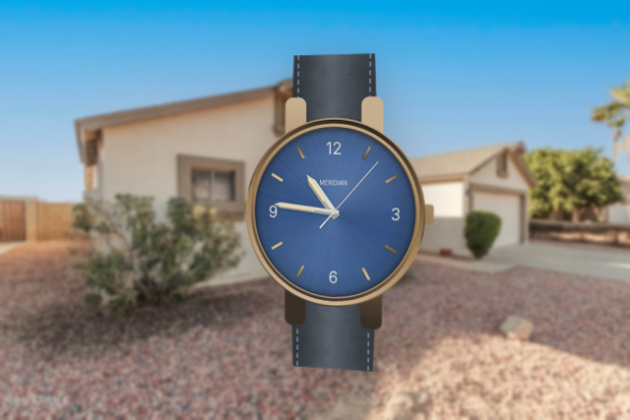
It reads **10:46:07**
